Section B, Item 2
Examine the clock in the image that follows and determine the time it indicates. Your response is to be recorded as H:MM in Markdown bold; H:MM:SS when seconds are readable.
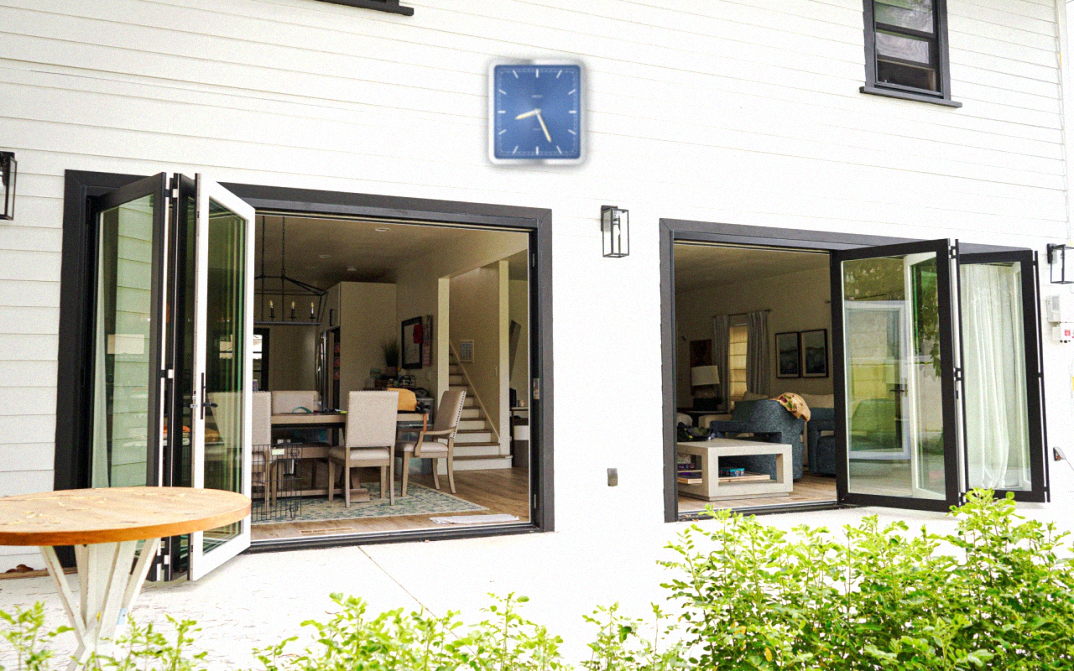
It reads **8:26**
